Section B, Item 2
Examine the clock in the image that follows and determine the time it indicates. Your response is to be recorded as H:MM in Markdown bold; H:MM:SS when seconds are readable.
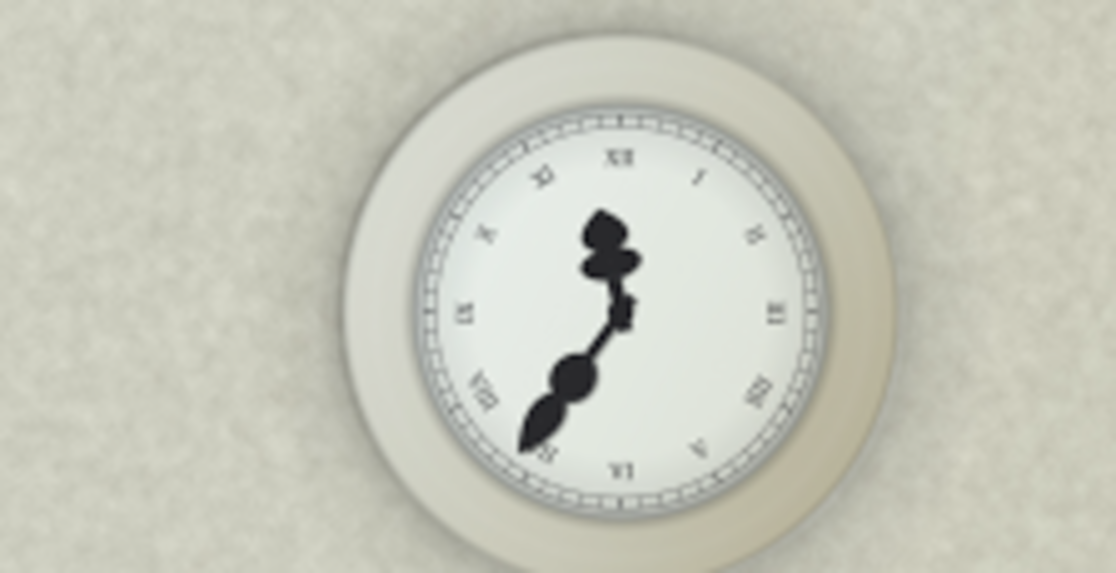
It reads **11:36**
